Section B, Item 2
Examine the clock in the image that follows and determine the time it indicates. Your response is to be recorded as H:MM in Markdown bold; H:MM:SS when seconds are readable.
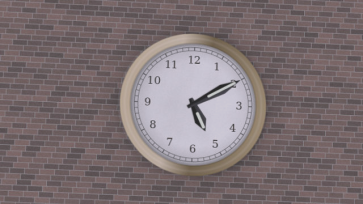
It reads **5:10**
